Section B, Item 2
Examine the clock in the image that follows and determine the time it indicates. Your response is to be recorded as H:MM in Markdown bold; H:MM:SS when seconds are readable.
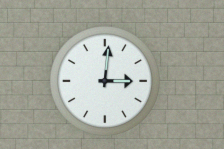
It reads **3:01**
